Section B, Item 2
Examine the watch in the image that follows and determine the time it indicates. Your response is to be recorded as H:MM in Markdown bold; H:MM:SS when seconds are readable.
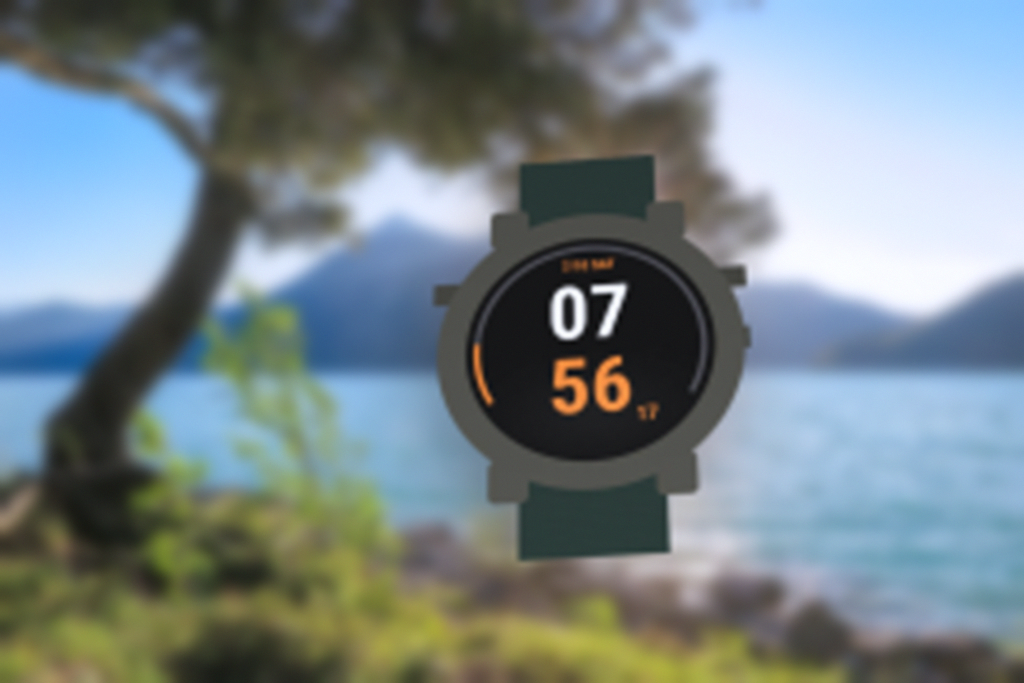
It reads **7:56**
